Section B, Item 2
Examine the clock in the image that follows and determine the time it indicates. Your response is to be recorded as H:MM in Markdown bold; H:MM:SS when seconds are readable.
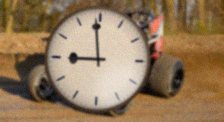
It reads **8:59**
